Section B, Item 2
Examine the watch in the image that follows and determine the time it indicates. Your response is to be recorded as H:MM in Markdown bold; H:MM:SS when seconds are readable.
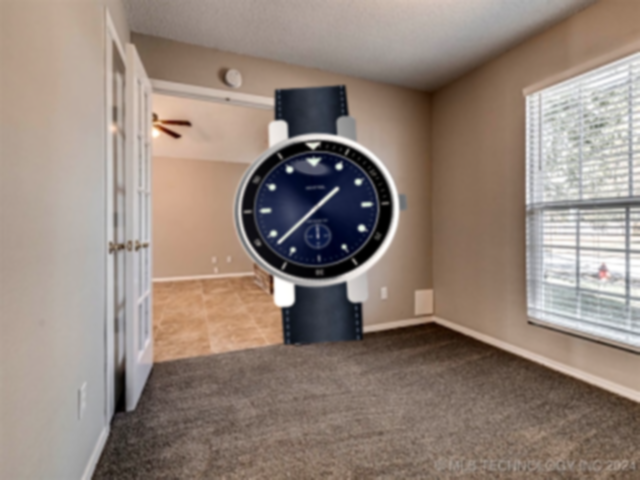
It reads **1:38**
